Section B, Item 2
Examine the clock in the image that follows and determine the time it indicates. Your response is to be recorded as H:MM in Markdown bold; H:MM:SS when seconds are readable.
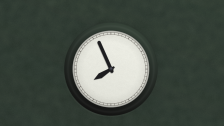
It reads **7:56**
